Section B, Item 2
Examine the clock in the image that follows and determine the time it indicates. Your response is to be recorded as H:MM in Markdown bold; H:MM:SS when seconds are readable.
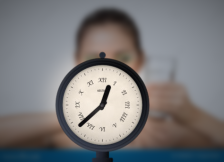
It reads **12:38**
